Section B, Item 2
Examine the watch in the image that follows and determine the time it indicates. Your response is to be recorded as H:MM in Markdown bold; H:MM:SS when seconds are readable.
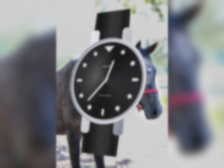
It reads **12:37**
